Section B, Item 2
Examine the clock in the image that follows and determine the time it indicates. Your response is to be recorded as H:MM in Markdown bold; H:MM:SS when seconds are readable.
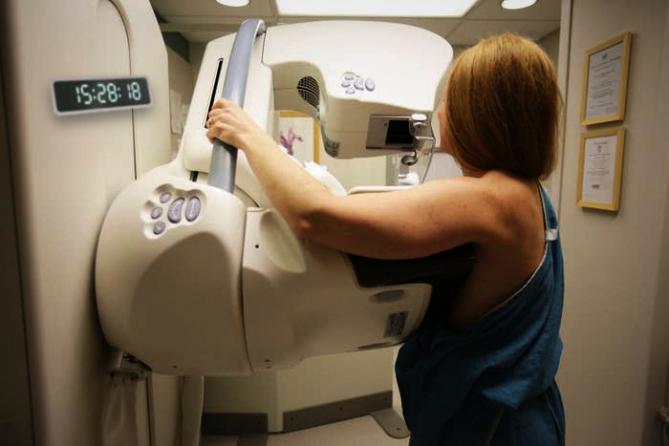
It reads **15:28:18**
